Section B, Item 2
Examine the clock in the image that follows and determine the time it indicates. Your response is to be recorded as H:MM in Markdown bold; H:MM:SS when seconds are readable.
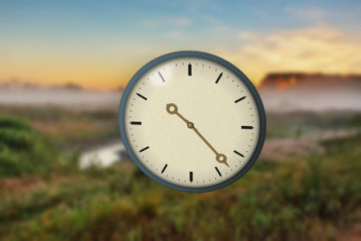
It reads **10:23**
